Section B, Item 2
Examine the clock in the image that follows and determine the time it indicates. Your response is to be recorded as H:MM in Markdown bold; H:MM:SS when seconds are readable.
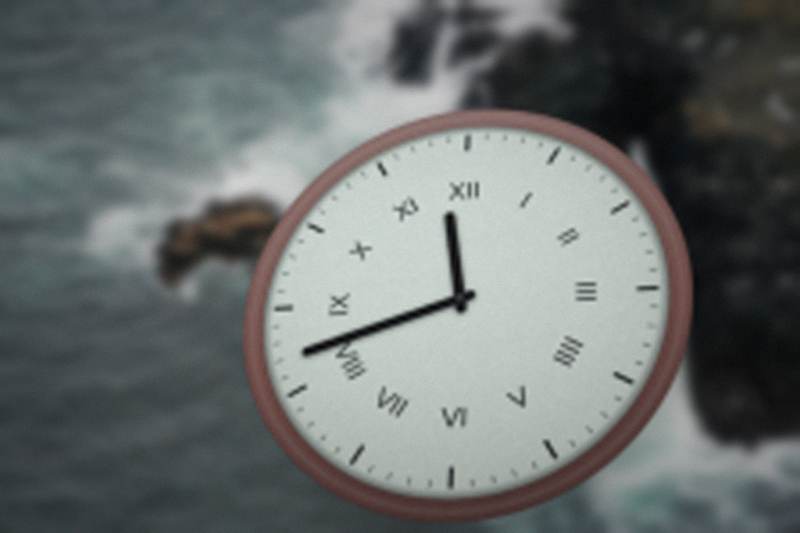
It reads **11:42**
